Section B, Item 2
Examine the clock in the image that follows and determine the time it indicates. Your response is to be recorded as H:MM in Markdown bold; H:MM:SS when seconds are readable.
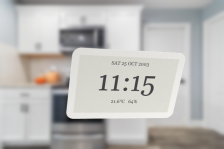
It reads **11:15**
